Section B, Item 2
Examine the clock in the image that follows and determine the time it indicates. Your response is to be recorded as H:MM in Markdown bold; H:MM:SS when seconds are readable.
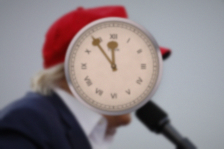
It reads **11:54**
